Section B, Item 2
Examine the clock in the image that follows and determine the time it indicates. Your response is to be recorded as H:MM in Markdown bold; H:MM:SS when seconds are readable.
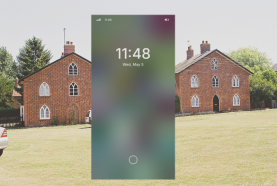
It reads **11:48**
